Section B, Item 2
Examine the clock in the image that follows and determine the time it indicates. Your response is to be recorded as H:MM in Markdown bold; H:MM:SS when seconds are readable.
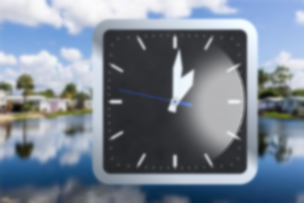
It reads **1:00:47**
